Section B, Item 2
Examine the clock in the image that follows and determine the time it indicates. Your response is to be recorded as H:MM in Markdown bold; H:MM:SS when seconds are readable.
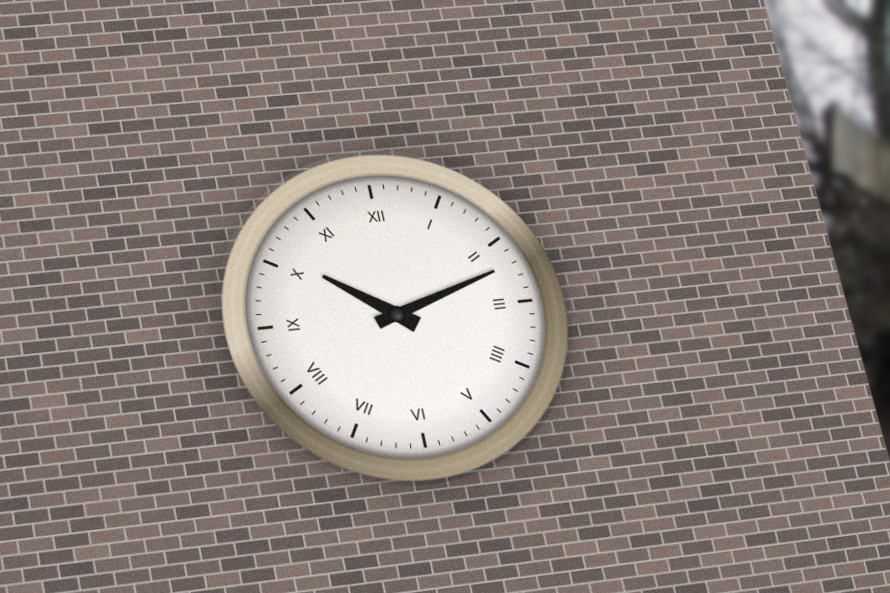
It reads **10:12**
